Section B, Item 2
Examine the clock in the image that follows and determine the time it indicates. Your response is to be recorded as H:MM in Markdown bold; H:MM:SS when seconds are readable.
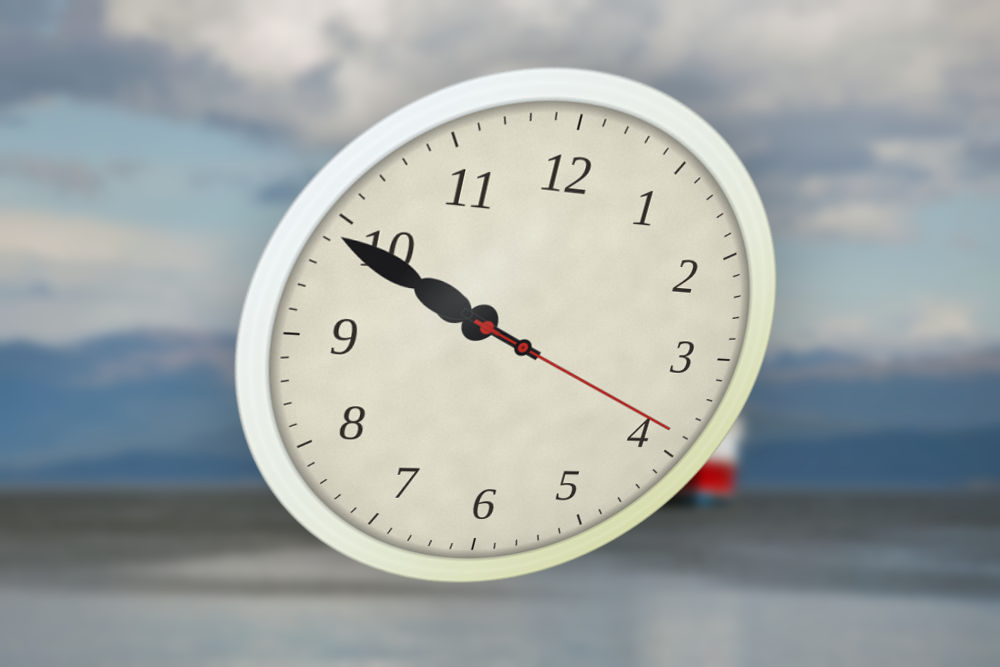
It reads **9:49:19**
